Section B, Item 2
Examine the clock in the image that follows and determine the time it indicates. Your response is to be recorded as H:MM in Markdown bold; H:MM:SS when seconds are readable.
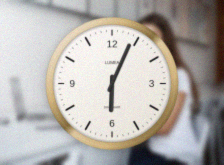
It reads **6:04**
